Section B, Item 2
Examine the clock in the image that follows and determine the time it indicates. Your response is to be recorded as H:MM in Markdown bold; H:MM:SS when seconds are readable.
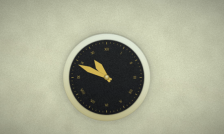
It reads **10:49**
